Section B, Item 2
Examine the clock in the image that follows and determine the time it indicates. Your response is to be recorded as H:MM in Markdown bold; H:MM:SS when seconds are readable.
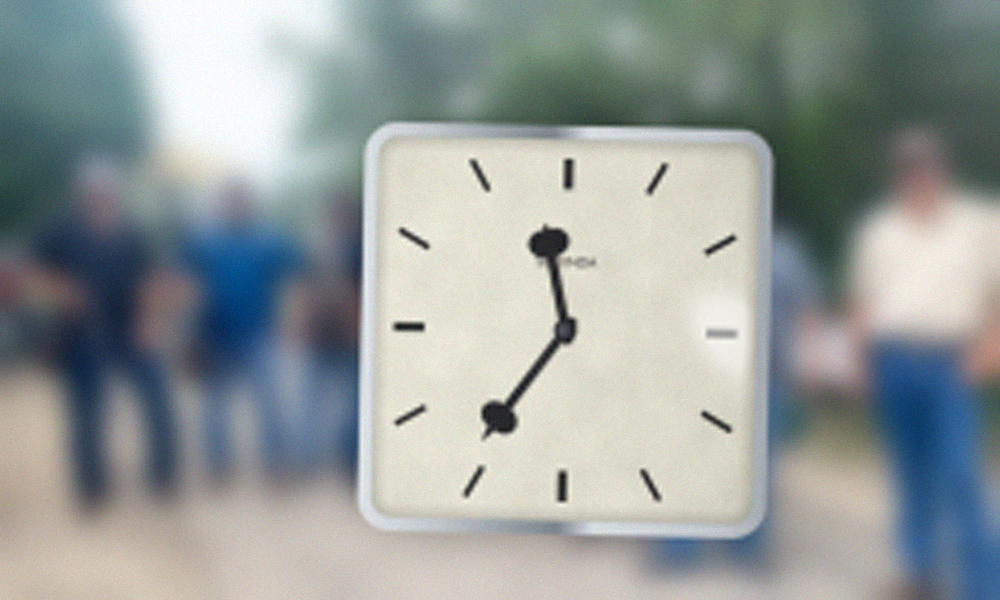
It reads **11:36**
